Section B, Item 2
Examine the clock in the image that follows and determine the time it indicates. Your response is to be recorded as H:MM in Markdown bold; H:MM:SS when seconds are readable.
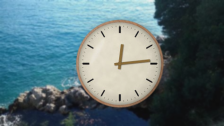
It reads **12:14**
